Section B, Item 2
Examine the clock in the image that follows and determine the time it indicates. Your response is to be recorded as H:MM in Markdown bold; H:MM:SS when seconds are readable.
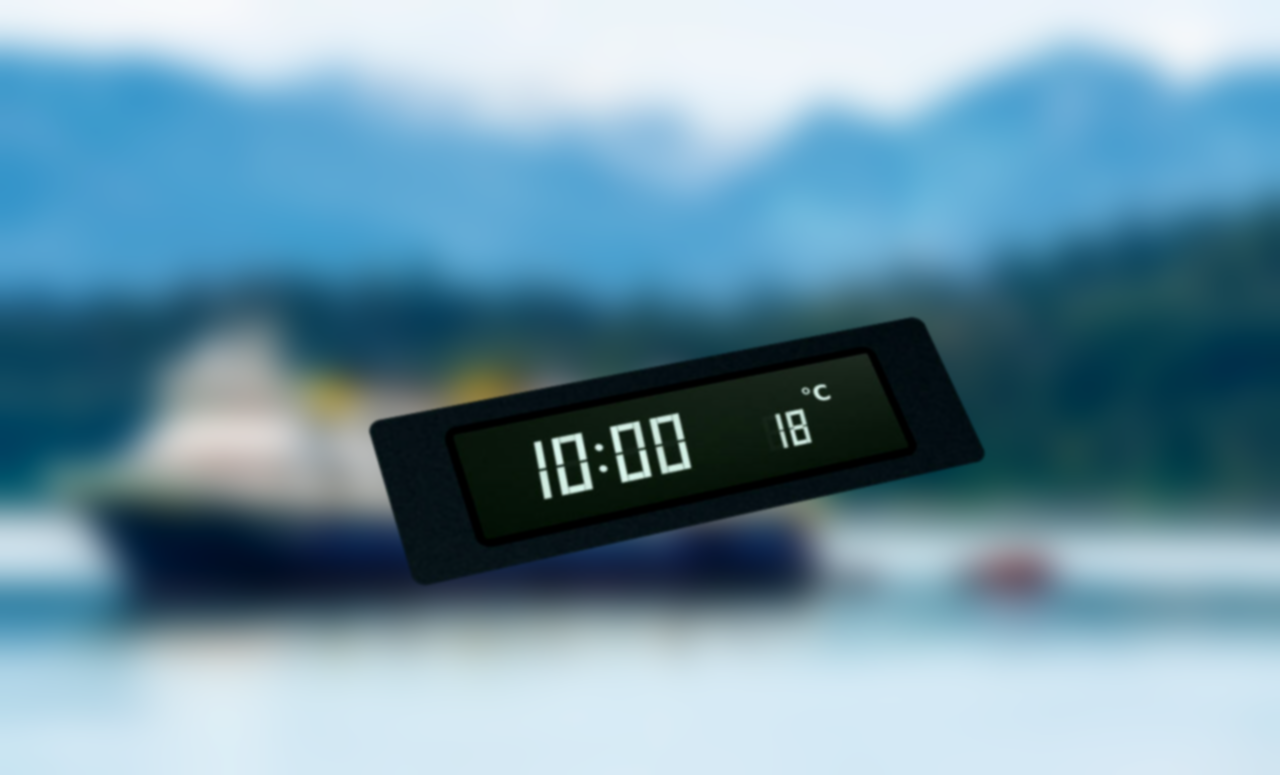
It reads **10:00**
